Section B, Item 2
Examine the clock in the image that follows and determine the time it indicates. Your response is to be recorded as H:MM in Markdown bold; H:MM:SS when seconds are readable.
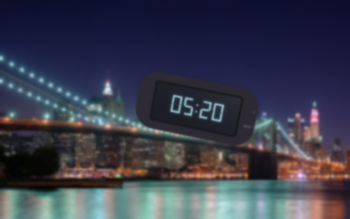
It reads **5:20**
